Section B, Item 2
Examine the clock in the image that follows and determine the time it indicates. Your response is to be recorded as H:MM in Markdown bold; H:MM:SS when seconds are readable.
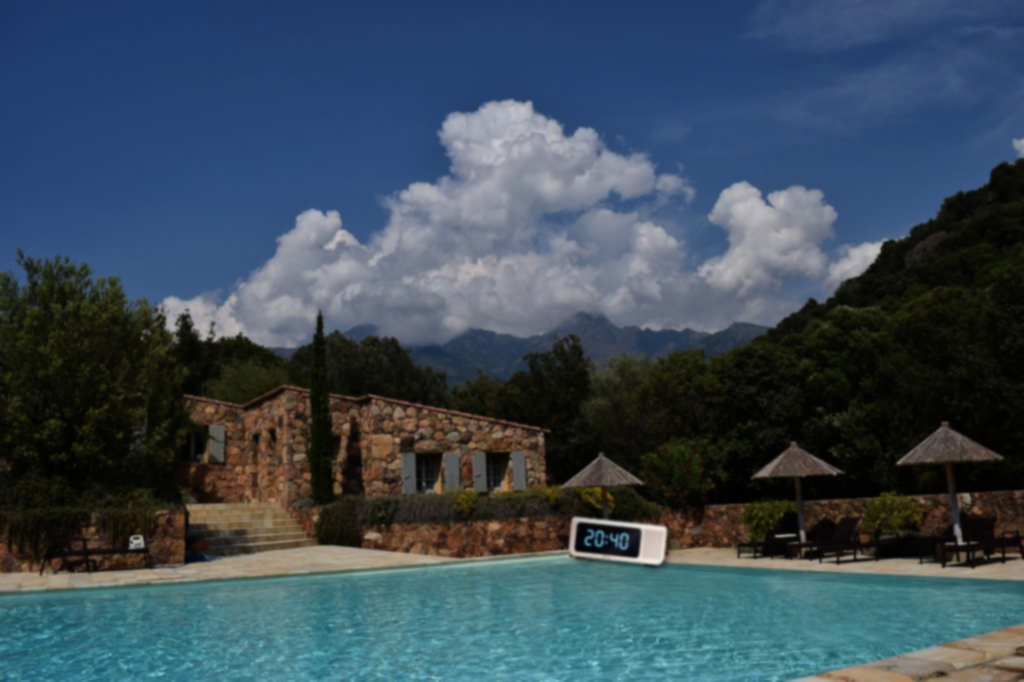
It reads **20:40**
